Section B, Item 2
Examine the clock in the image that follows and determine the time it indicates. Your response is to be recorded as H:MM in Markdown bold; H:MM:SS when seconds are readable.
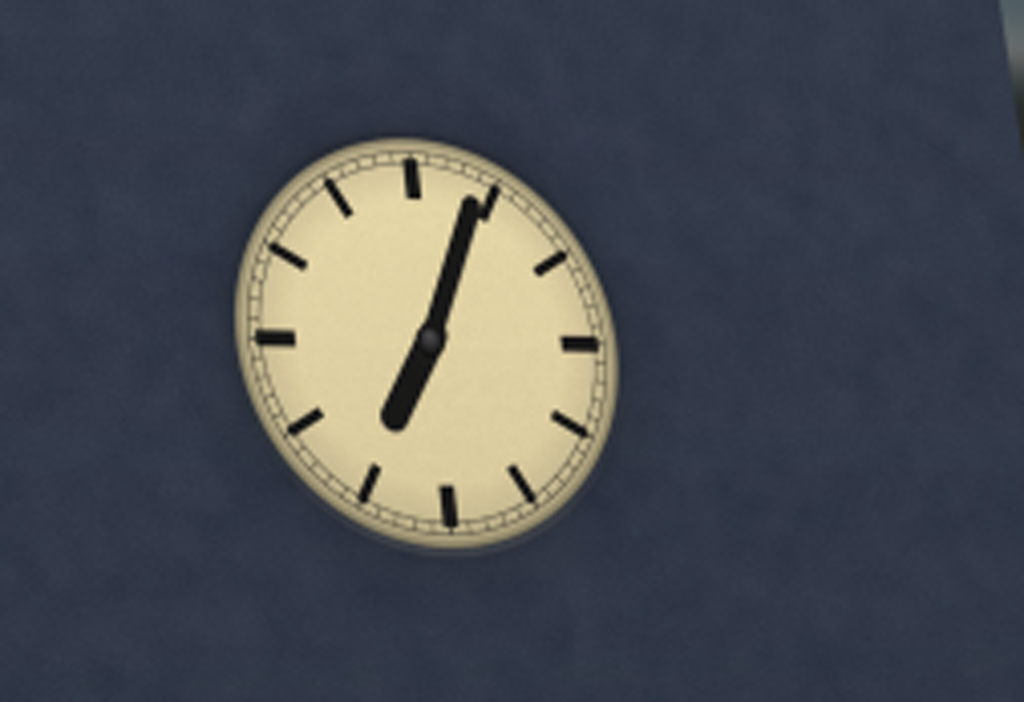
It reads **7:04**
